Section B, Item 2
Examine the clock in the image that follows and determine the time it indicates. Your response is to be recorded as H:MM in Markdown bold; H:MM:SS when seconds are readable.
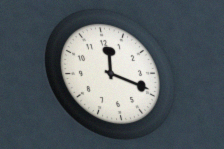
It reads **12:19**
